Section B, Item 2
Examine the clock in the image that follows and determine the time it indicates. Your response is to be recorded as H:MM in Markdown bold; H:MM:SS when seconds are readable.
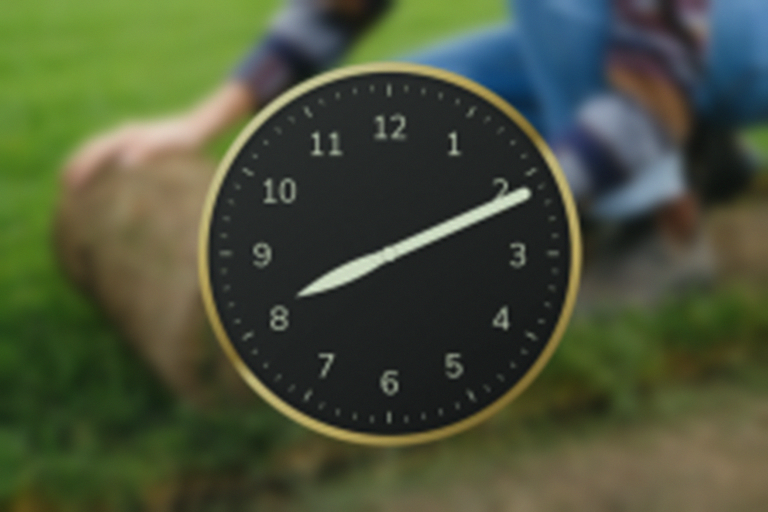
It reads **8:11**
